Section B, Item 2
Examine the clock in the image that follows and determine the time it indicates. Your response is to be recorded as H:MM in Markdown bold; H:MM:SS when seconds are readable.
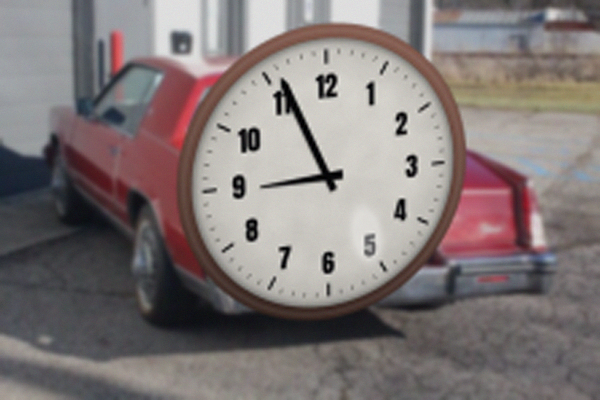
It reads **8:56**
